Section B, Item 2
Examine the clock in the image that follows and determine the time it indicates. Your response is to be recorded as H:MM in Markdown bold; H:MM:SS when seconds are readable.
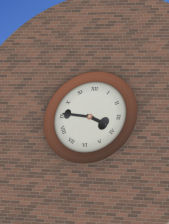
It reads **3:46**
